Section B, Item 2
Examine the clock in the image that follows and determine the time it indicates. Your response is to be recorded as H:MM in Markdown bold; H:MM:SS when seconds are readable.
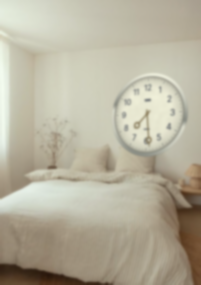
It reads **7:29**
